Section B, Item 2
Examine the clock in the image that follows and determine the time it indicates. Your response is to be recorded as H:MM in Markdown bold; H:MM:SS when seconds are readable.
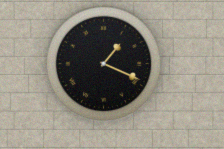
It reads **1:19**
